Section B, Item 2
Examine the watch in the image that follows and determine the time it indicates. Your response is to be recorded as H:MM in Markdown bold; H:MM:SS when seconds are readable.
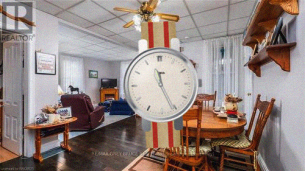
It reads **11:26**
